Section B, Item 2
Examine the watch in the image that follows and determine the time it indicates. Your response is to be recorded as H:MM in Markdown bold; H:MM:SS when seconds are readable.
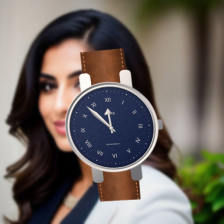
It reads **11:53**
